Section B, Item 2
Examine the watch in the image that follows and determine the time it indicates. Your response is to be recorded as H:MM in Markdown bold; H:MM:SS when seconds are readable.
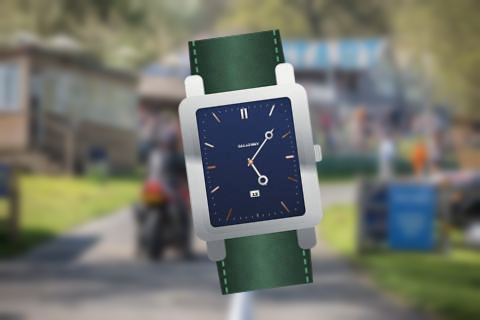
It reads **5:07**
